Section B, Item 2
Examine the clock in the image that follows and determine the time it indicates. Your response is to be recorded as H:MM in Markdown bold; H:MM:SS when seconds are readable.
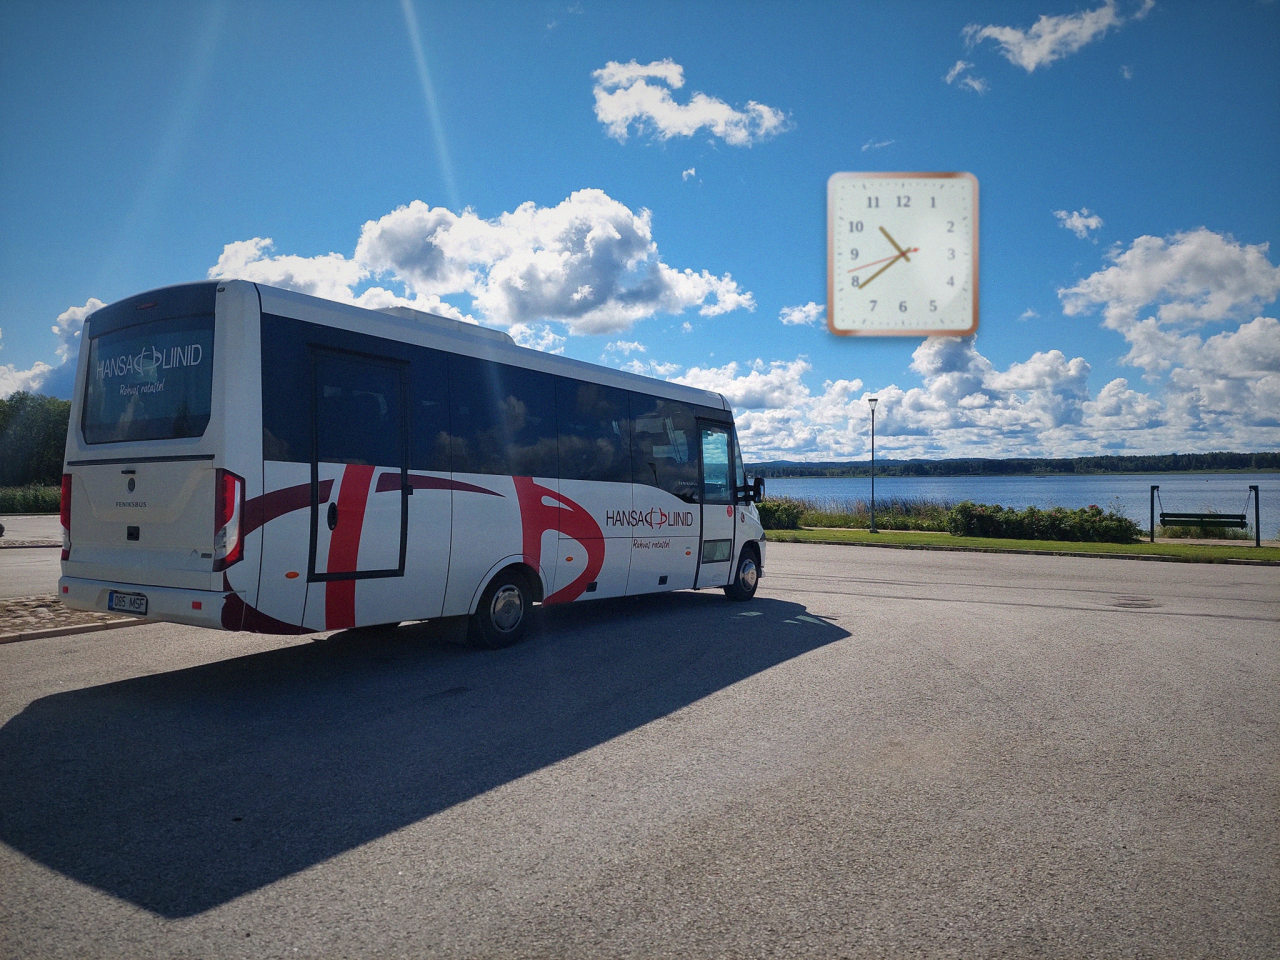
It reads **10:38:42**
